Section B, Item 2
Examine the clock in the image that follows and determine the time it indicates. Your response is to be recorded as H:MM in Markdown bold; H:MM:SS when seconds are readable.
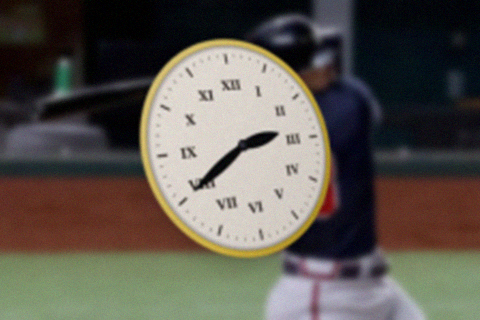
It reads **2:40**
